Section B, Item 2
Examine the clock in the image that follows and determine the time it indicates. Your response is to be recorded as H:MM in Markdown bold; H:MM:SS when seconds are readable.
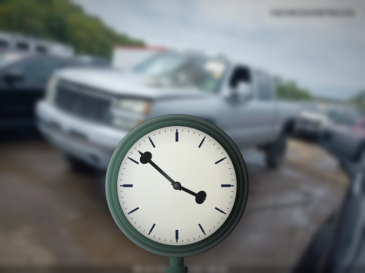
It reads **3:52**
